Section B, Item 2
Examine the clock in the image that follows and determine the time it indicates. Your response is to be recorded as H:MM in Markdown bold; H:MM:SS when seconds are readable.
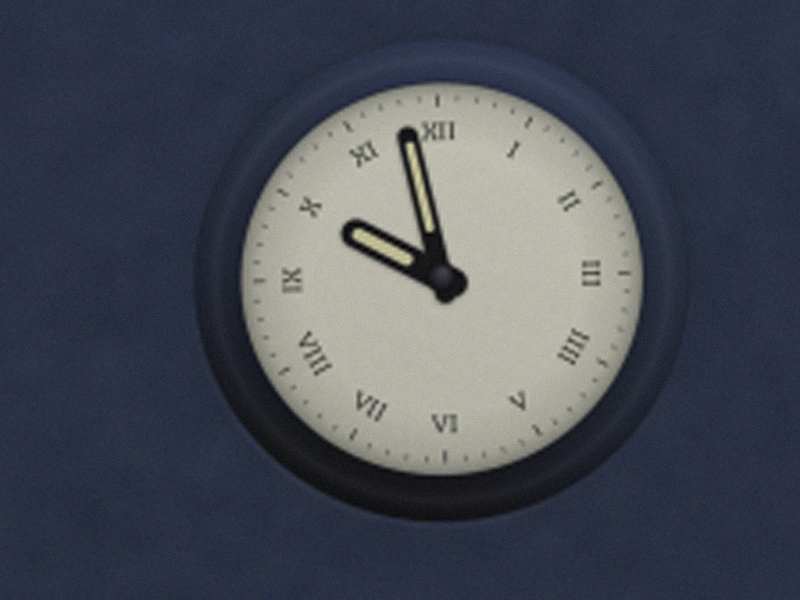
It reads **9:58**
